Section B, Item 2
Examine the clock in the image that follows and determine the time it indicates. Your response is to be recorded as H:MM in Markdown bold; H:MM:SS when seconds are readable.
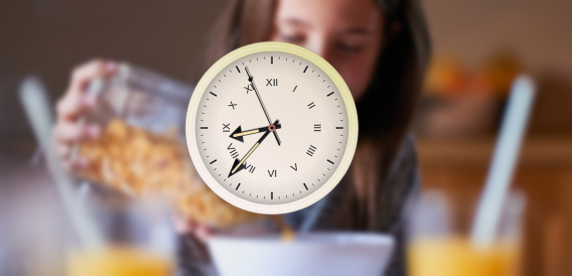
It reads **8:36:56**
